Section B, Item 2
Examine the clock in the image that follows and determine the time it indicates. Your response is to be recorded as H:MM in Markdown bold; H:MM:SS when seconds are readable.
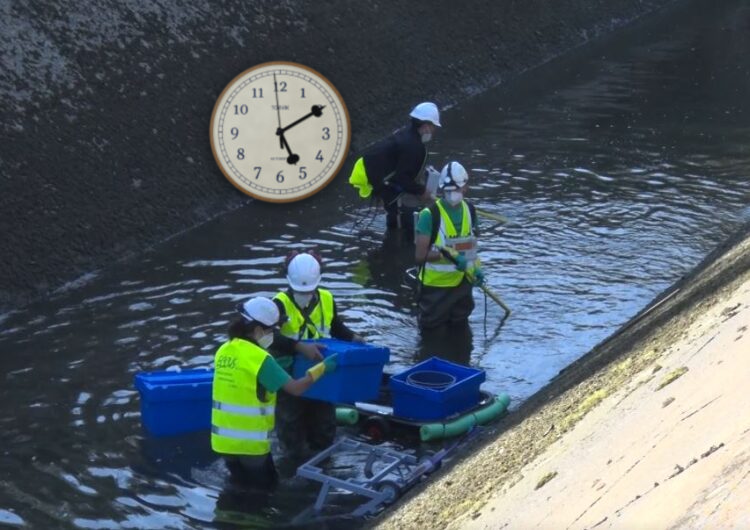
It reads **5:09:59**
